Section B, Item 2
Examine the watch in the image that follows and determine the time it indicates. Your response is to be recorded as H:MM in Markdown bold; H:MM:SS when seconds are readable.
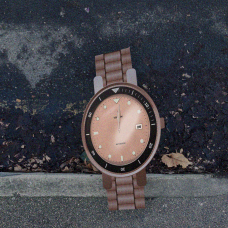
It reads **12:01**
